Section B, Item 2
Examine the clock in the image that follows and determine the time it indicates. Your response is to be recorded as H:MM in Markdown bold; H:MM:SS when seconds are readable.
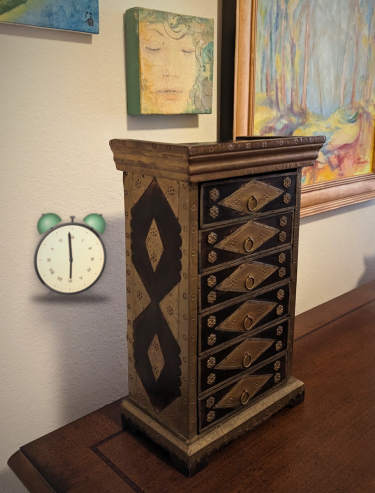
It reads **5:59**
